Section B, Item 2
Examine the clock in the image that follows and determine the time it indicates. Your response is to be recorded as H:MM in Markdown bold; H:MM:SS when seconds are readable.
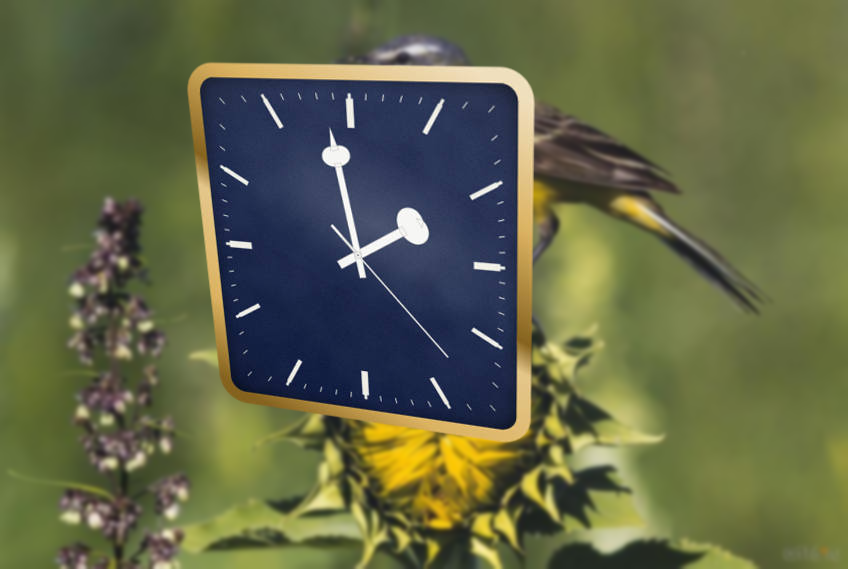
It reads **1:58:23**
